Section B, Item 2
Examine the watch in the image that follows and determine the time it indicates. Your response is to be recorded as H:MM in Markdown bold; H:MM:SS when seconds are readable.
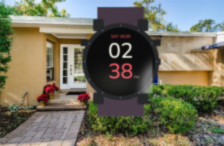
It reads **2:38**
